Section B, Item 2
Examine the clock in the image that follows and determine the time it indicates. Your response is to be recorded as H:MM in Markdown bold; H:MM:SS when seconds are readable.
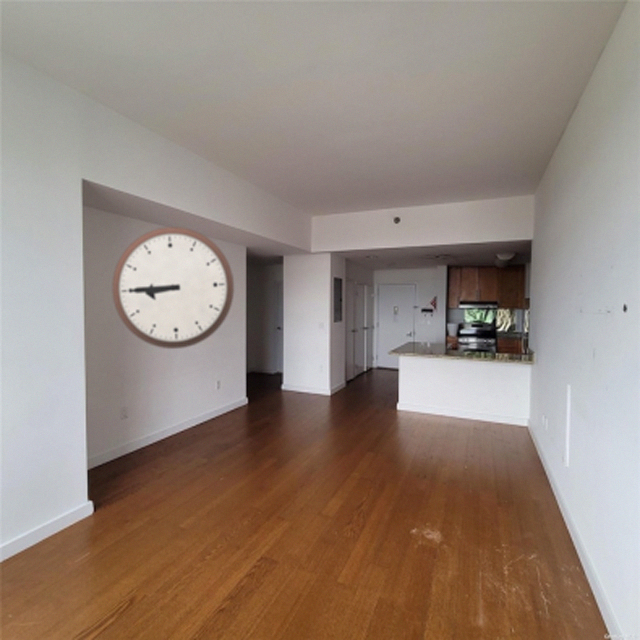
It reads **8:45**
